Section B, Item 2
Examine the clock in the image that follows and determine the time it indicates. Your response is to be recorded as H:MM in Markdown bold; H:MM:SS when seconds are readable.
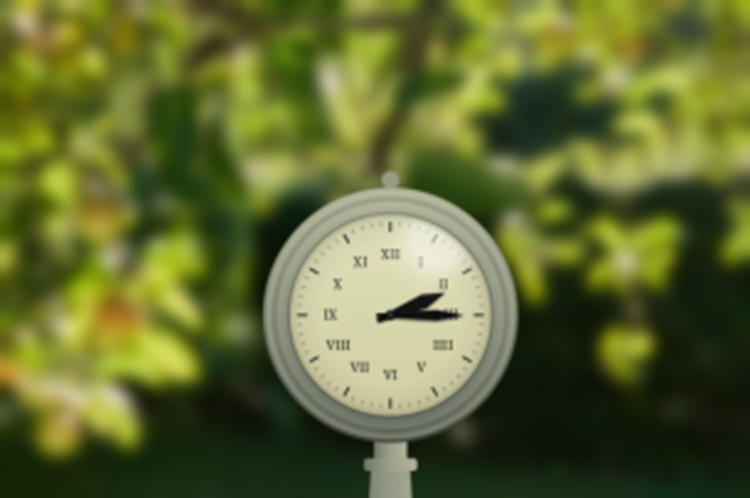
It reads **2:15**
